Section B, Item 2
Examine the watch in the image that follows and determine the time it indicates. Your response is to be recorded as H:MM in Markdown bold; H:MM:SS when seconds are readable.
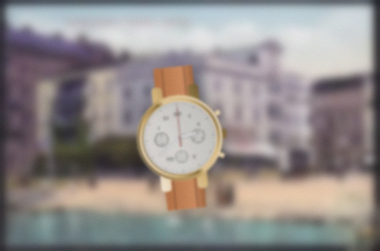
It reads **2:39**
